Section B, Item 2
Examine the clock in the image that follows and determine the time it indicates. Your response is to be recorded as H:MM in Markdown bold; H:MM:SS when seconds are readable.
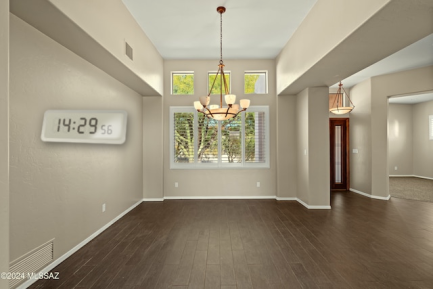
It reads **14:29:56**
